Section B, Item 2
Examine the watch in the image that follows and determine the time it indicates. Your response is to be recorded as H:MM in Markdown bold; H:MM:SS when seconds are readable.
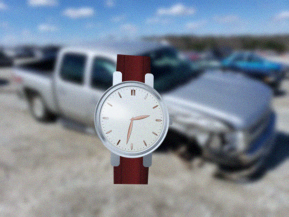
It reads **2:32**
